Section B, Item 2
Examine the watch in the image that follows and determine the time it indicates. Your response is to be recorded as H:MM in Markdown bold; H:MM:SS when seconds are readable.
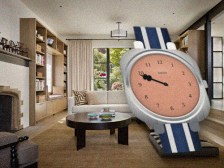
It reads **9:49**
